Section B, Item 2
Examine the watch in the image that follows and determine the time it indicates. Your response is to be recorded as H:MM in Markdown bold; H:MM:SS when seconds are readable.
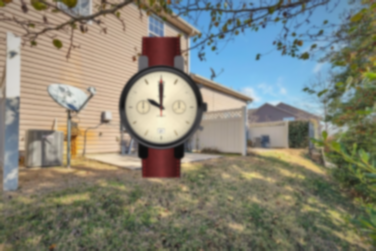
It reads **10:00**
